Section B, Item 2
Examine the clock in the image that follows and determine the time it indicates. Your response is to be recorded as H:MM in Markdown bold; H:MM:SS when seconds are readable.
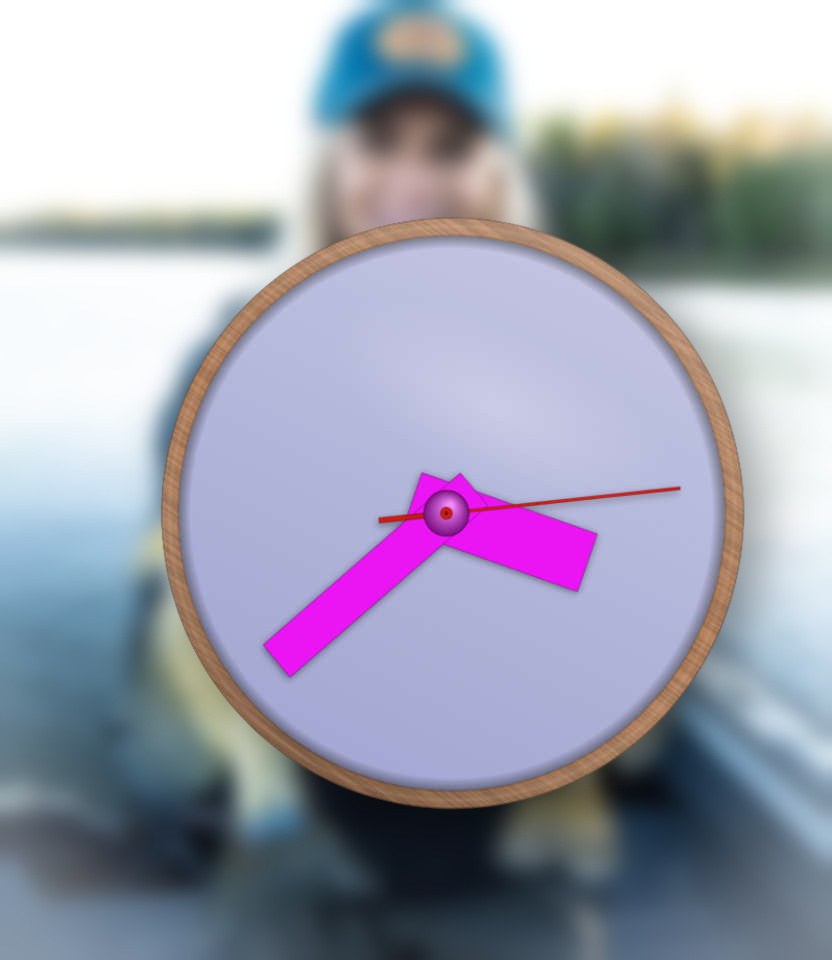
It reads **3:38:14**
